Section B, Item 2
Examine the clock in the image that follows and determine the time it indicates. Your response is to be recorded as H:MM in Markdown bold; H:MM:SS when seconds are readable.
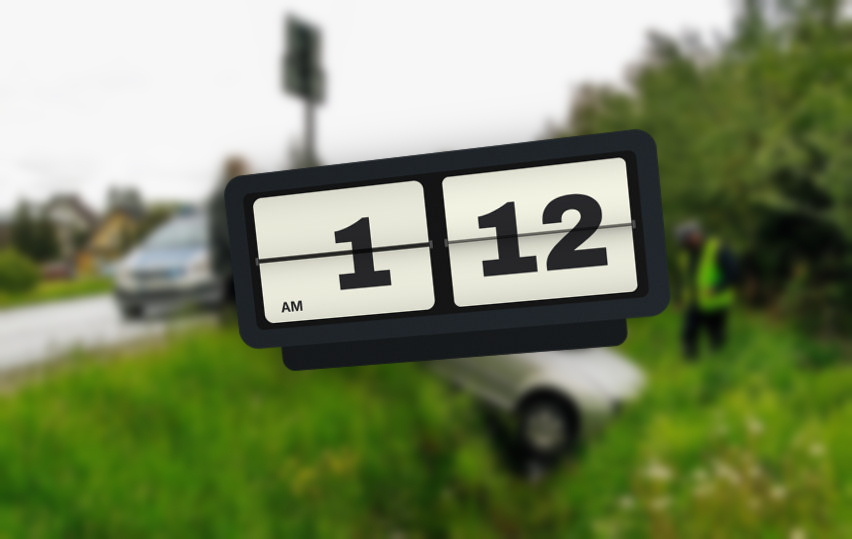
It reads **1:12**
